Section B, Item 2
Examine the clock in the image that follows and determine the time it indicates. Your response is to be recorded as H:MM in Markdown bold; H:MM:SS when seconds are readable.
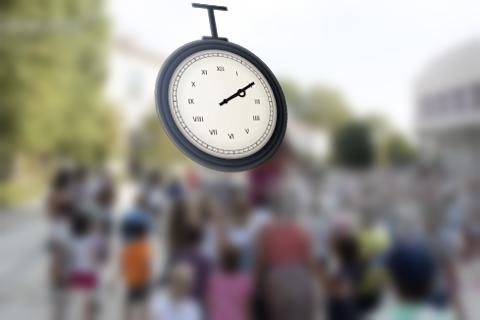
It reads **2:10**
